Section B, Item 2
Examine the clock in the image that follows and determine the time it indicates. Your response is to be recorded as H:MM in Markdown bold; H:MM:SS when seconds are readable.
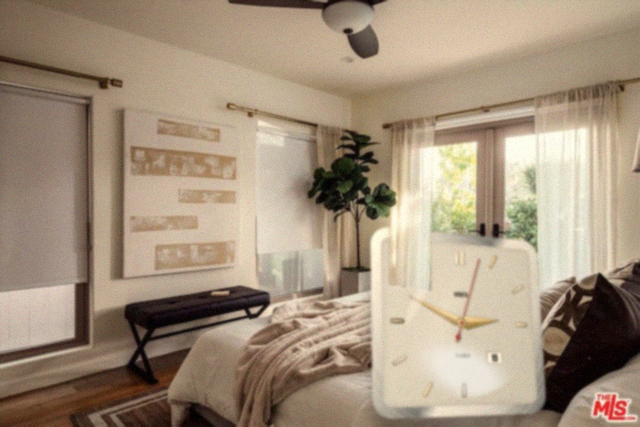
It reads **2:49:03**
